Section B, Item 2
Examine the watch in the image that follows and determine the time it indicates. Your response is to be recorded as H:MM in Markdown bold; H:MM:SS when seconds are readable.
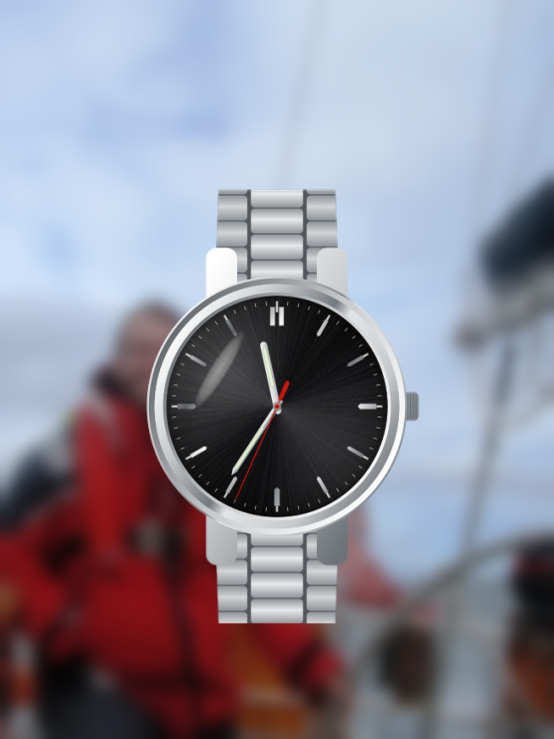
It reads **11:35:34**
